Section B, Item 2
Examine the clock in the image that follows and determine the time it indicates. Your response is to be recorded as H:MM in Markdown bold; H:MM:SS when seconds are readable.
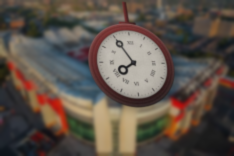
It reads **7:55**
